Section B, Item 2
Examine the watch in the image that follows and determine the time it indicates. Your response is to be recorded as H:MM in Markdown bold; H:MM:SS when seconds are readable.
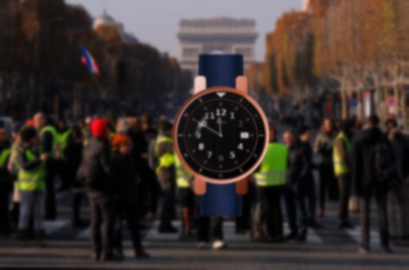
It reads **11:50**
